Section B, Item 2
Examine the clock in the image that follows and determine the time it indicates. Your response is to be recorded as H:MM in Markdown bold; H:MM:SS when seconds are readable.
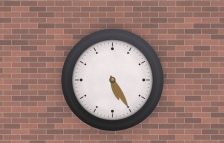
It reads **5:25**
